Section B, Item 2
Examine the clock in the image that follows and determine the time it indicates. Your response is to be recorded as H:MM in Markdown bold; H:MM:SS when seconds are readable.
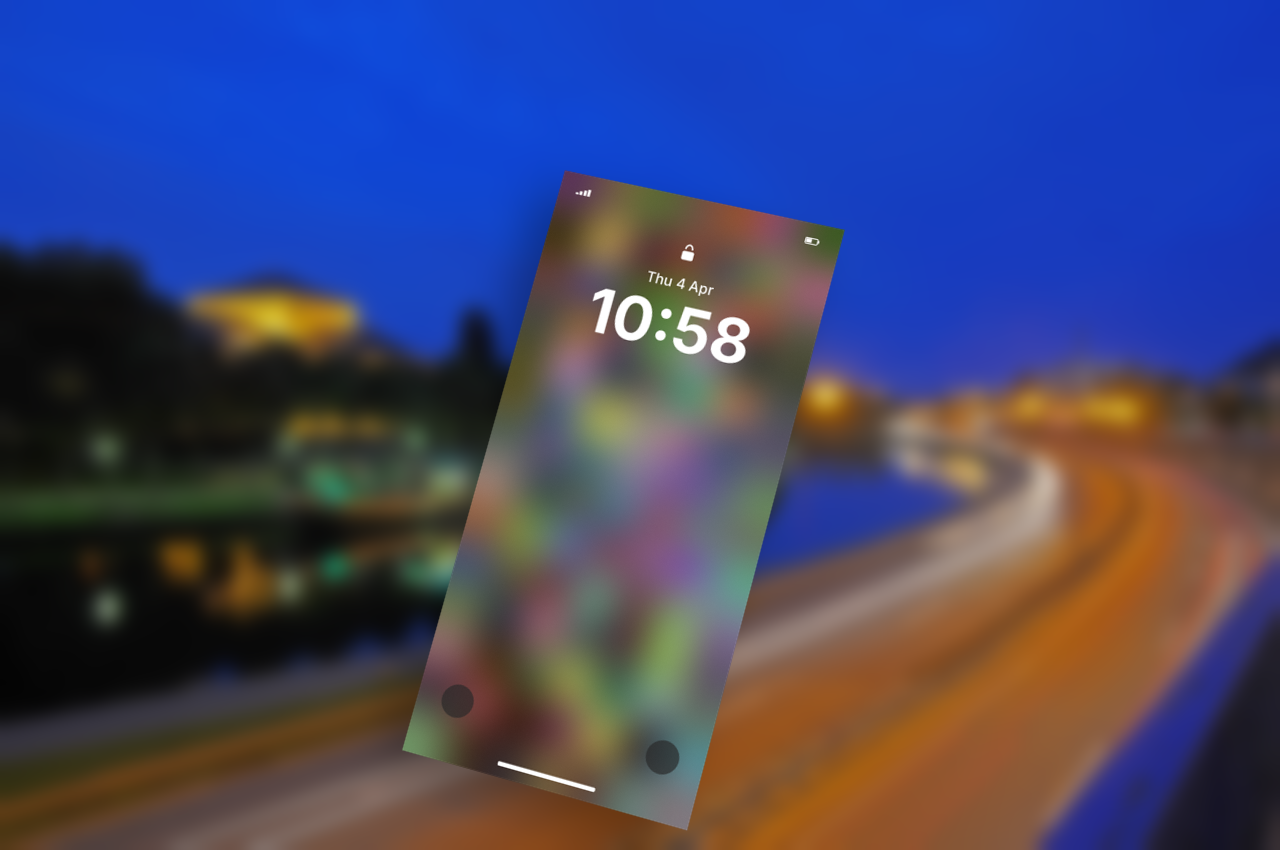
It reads **10:58**
